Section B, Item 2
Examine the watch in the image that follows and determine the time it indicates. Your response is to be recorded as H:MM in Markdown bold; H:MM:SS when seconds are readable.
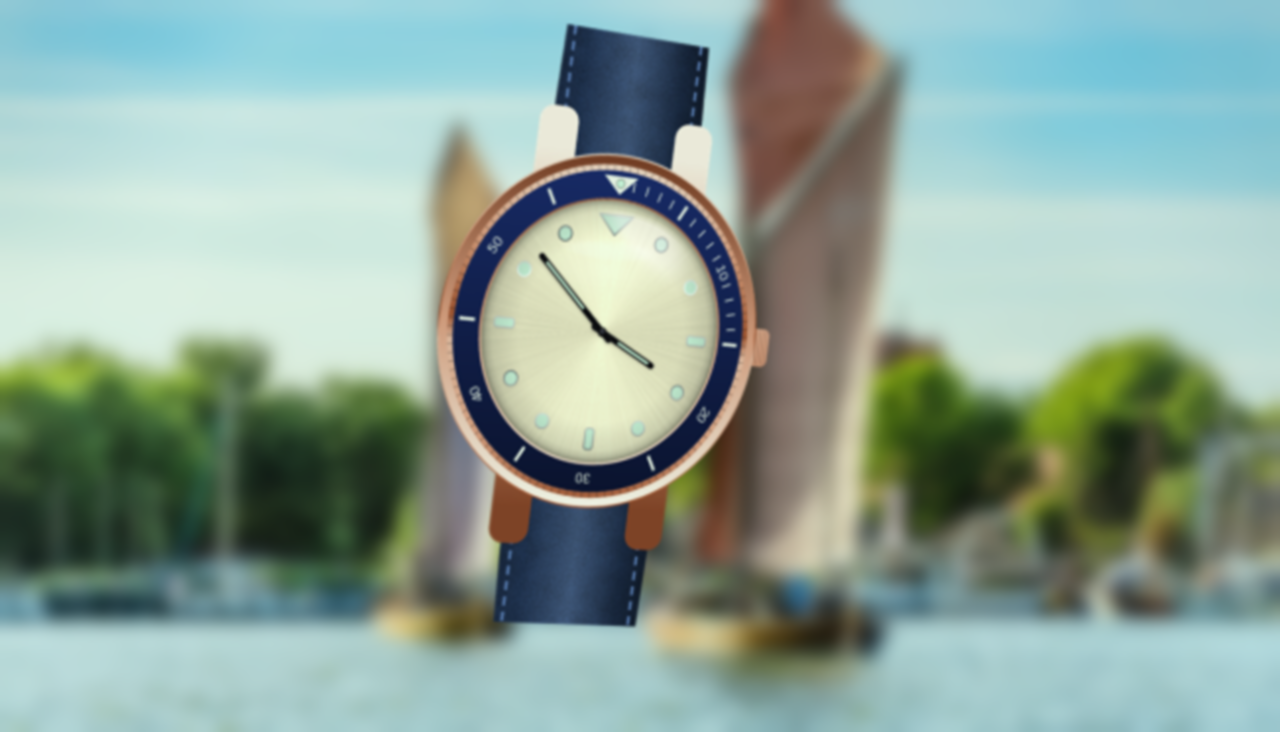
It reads **3:52**
